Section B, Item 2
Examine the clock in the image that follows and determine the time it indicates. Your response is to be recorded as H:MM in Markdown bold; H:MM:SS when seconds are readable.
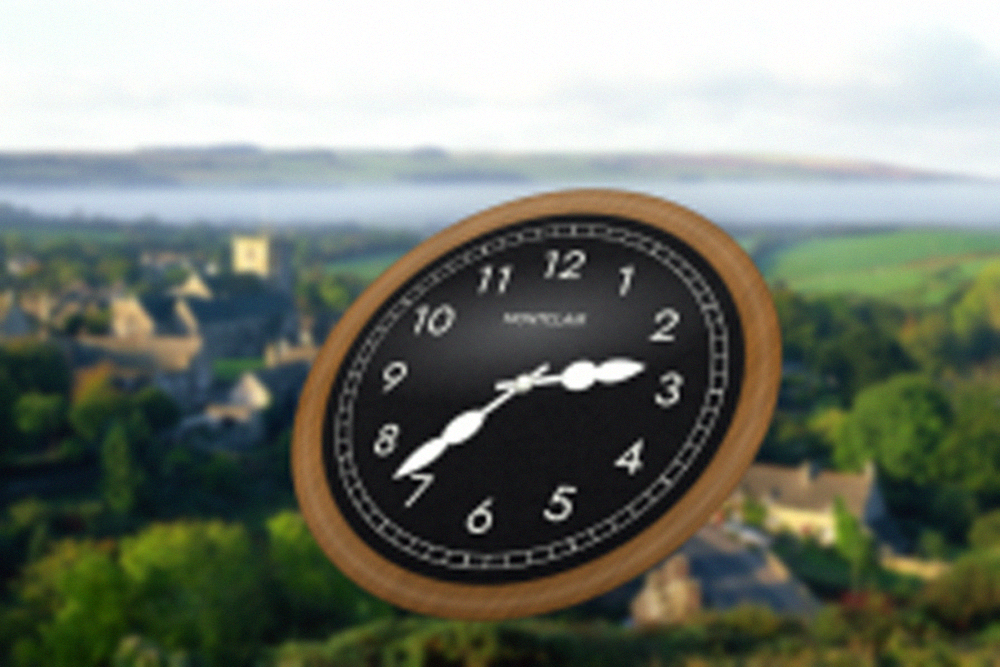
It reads **2:37**
